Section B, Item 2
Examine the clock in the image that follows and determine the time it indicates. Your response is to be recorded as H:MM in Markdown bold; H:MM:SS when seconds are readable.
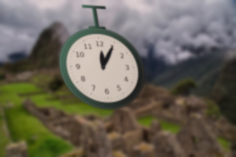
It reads **12:05**
